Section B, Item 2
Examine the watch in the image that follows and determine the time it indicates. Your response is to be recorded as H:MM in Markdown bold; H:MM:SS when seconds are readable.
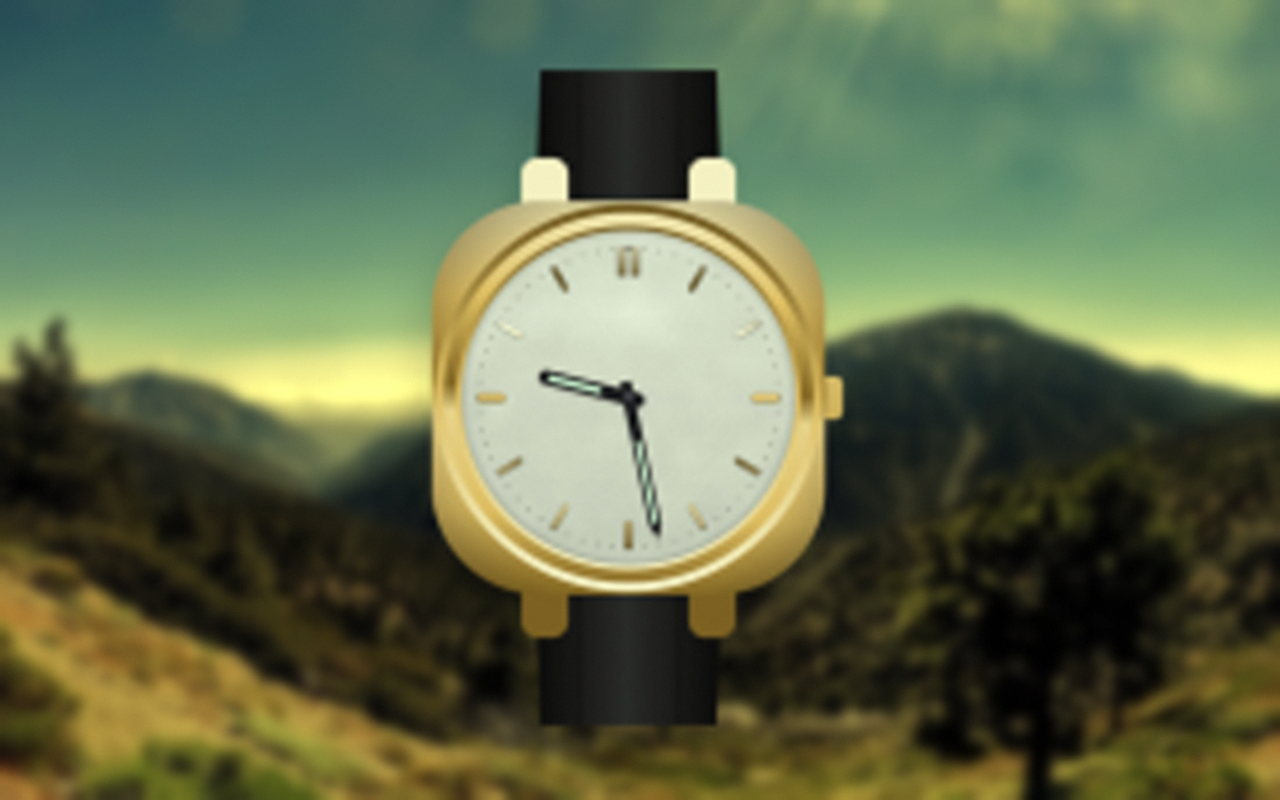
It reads **9:28**
